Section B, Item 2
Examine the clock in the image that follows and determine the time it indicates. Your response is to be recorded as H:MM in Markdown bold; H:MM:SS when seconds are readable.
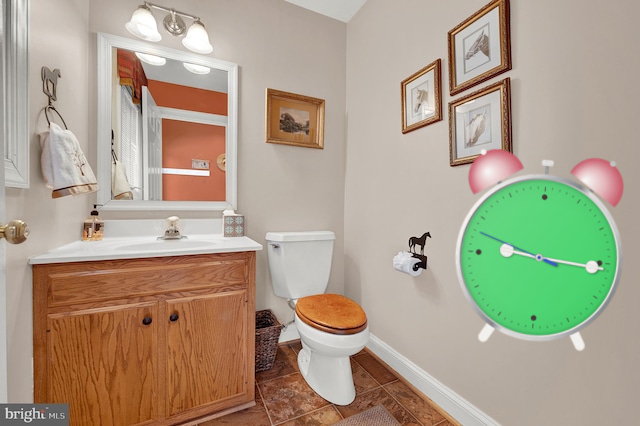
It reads **9:15:48**
